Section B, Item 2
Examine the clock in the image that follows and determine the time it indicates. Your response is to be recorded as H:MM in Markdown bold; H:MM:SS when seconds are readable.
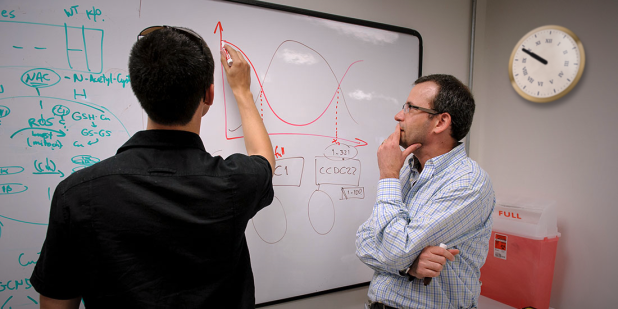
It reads **9:49**
